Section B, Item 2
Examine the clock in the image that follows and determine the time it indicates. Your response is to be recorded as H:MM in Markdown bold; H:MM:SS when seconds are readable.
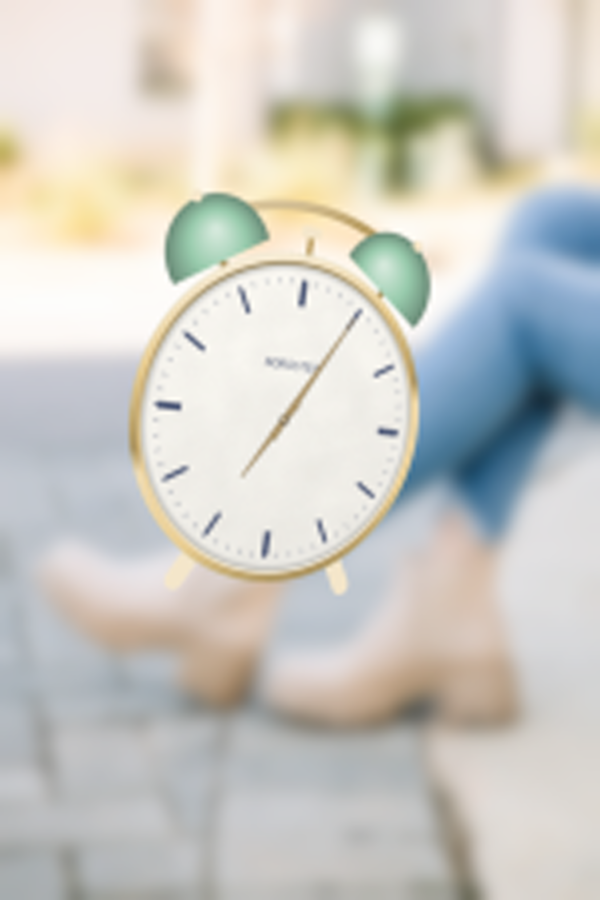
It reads **7:05**
